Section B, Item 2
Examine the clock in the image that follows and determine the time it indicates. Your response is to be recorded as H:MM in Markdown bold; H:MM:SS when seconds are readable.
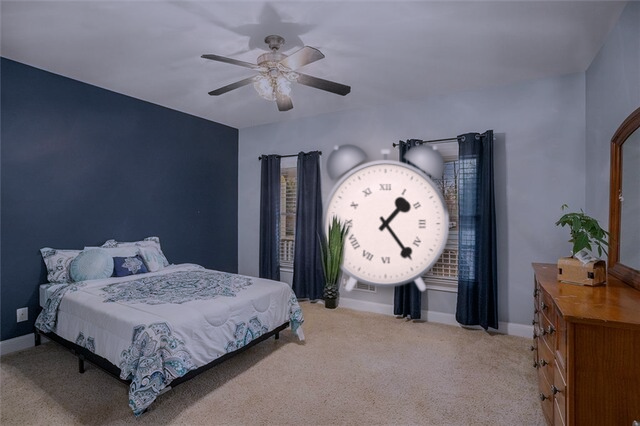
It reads **1:24**
